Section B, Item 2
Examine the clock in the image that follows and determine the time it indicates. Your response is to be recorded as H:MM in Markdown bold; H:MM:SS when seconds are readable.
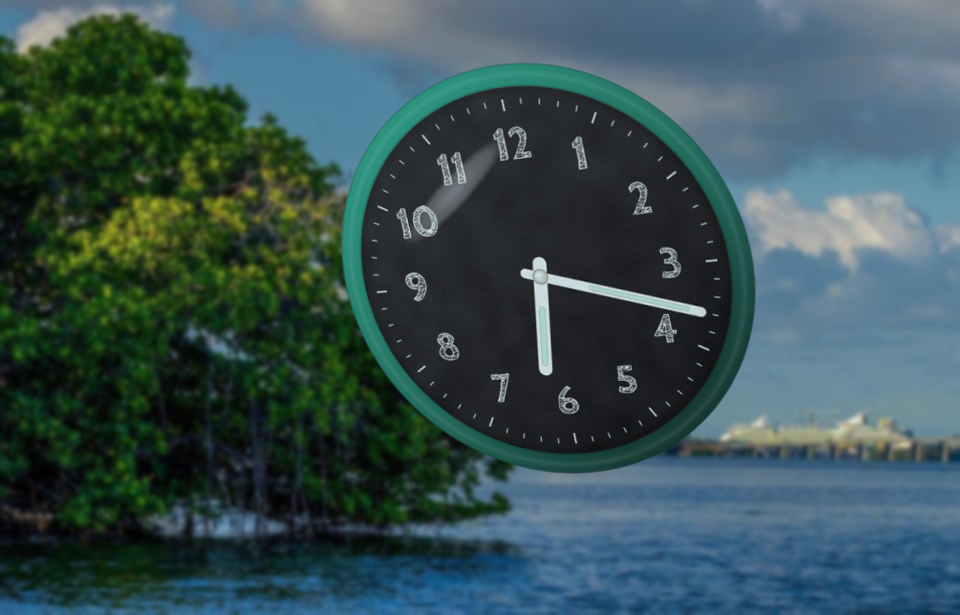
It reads **6:18**
